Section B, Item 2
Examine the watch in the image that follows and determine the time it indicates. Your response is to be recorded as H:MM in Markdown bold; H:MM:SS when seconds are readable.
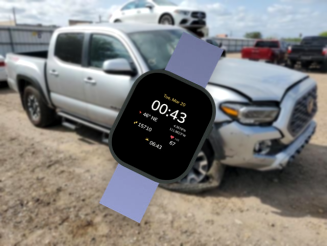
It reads **0:43**
